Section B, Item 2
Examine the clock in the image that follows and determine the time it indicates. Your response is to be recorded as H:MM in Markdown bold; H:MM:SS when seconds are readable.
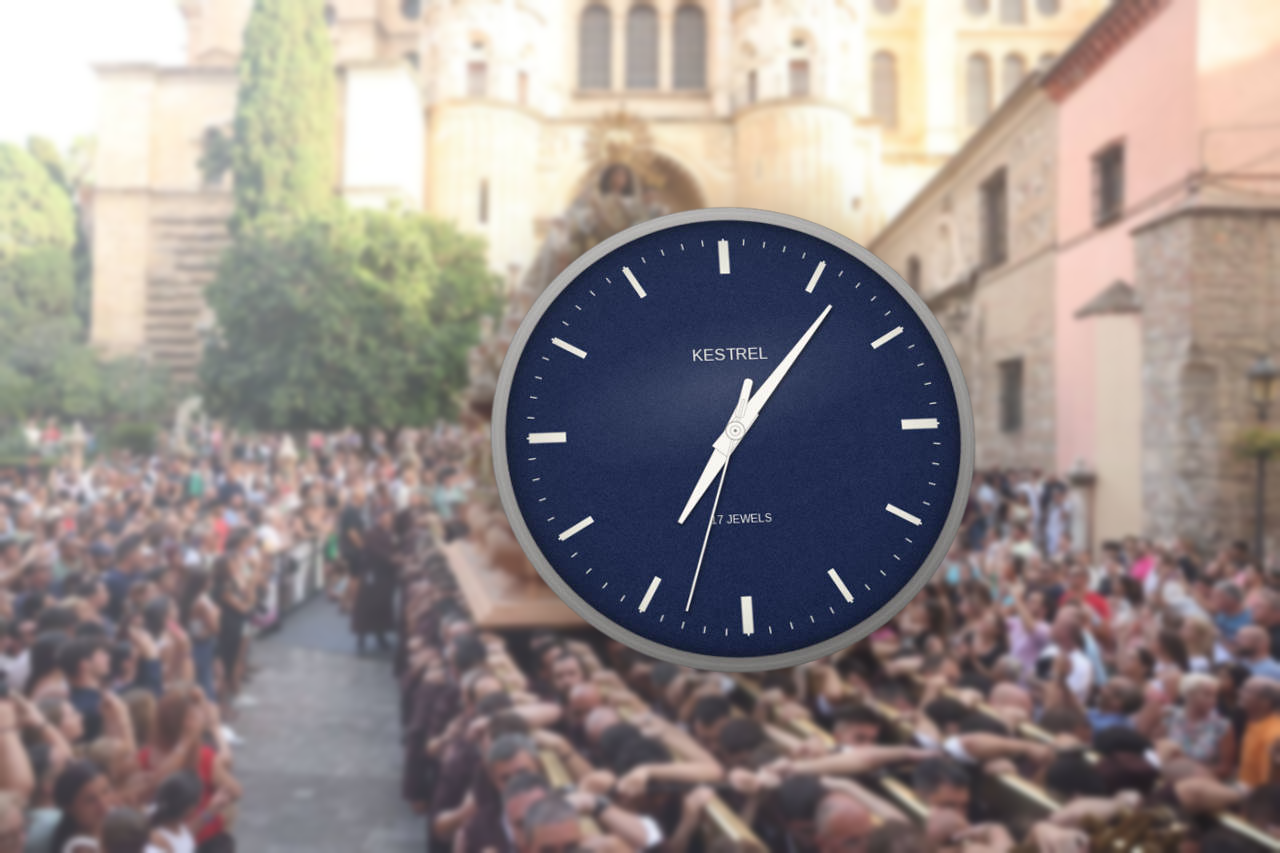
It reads **7:06:33**
